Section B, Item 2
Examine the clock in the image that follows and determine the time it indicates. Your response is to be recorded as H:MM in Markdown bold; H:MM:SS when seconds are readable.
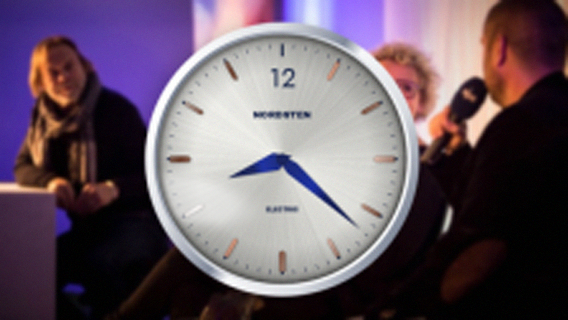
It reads **8:22**
